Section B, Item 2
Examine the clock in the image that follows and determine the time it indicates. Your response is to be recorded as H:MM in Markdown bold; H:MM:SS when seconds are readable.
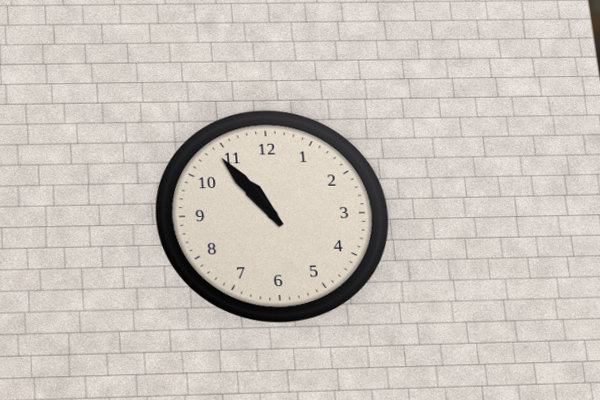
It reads **10:54**
